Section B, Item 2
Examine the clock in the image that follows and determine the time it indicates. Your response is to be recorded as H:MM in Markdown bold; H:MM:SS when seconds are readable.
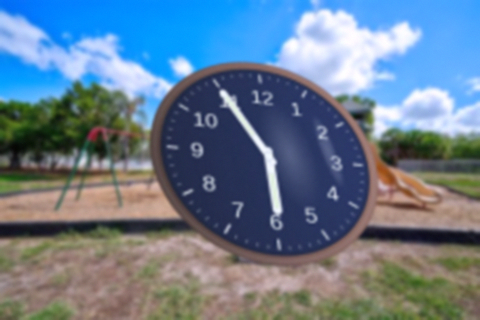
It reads **5:55**
